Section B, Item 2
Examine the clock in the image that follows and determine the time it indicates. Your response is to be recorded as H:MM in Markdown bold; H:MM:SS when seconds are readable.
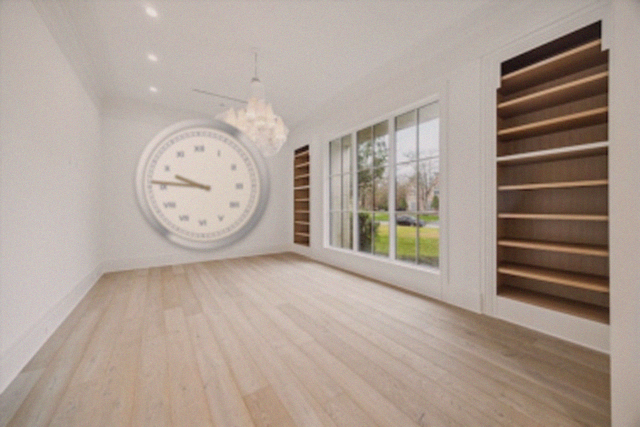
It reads **9:46**
